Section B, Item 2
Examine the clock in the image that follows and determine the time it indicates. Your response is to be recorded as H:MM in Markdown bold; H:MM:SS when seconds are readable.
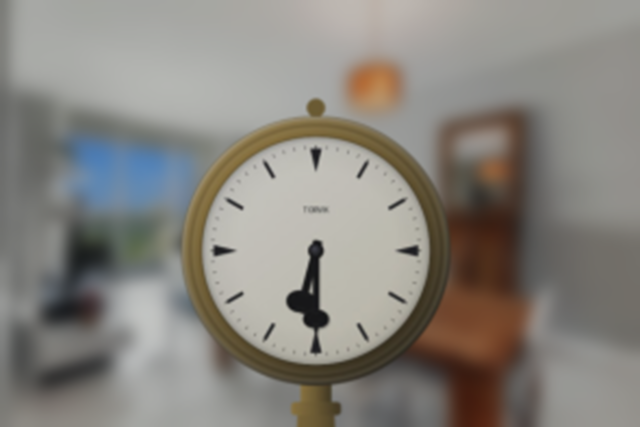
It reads **6:30**
